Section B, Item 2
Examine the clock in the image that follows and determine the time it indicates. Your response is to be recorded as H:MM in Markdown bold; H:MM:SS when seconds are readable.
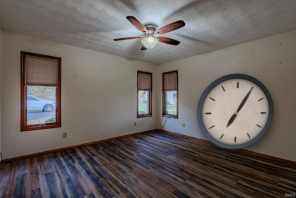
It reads **7:05**
